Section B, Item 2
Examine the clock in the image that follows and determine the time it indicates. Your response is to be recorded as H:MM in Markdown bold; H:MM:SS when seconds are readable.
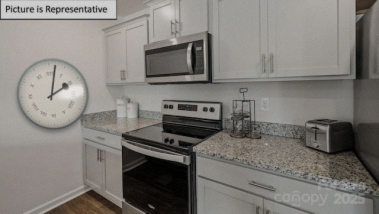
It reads **2:02**
